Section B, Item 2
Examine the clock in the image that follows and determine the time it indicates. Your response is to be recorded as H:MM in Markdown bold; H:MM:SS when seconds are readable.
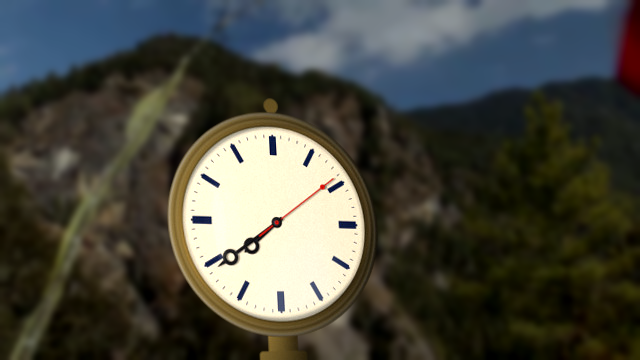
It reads **7:39:09**
